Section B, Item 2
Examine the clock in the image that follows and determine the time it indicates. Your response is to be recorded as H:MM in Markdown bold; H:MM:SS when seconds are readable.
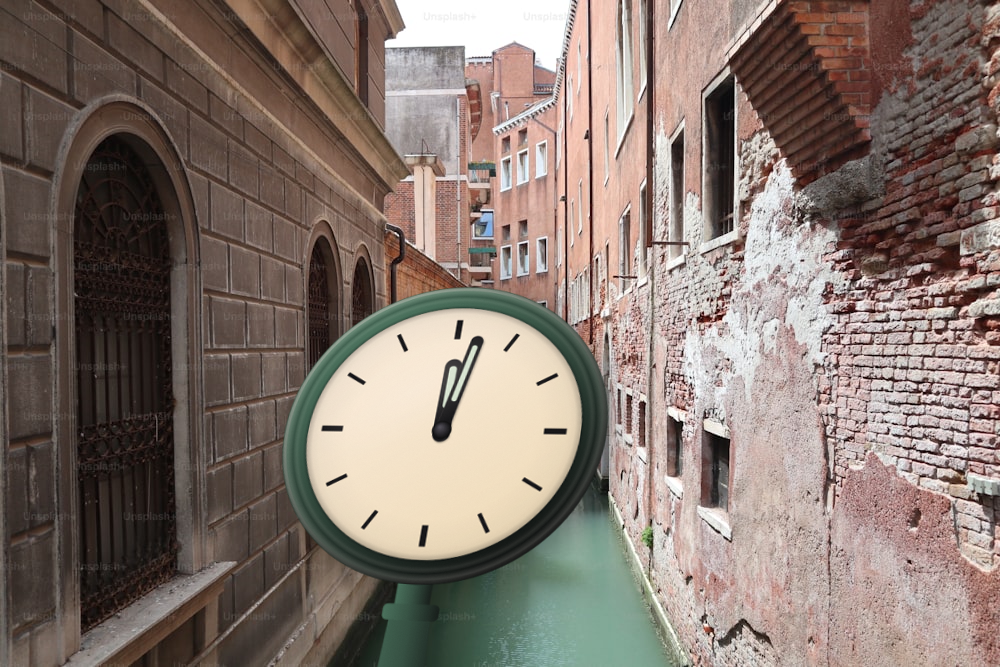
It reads **12:02**
